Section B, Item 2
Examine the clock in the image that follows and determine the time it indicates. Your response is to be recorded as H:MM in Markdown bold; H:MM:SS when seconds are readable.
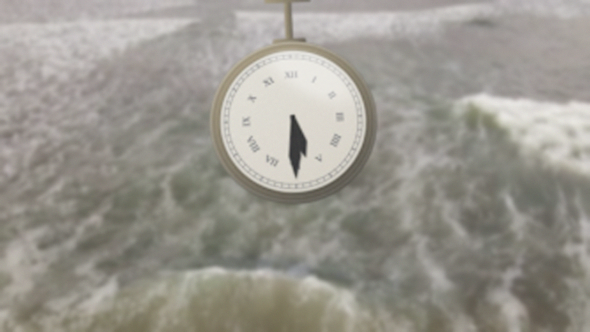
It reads **5:30**
